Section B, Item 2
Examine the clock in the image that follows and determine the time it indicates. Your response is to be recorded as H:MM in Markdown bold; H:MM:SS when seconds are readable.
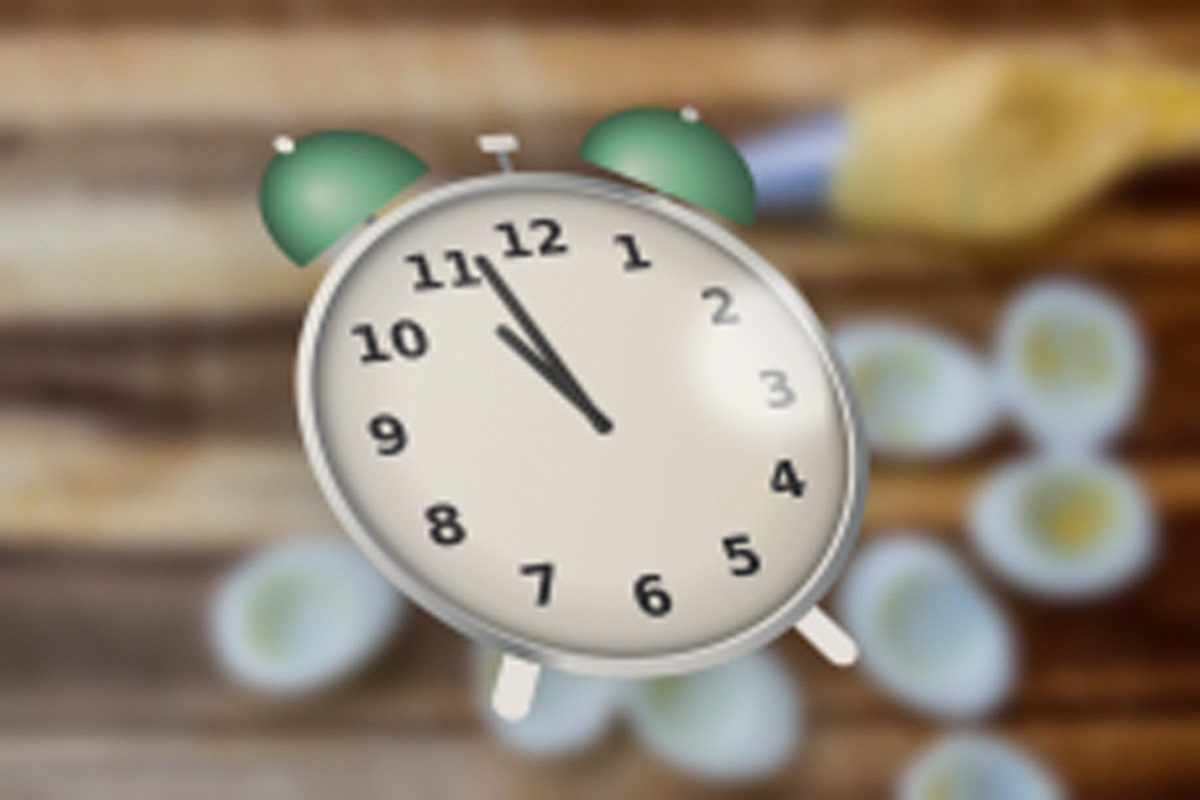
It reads **10:57**
